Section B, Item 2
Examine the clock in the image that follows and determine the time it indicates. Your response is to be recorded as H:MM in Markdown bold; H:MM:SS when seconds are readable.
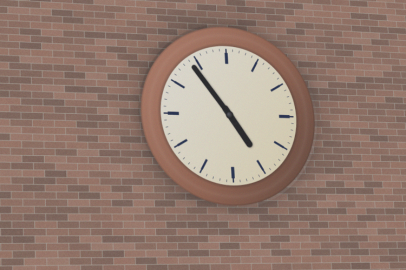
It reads **4:54**
